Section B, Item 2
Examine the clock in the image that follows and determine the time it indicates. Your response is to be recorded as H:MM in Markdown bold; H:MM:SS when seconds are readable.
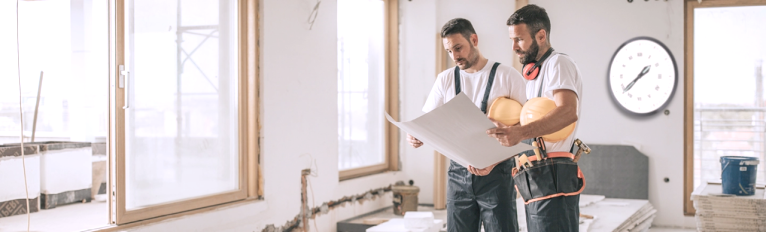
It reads **1:38**
